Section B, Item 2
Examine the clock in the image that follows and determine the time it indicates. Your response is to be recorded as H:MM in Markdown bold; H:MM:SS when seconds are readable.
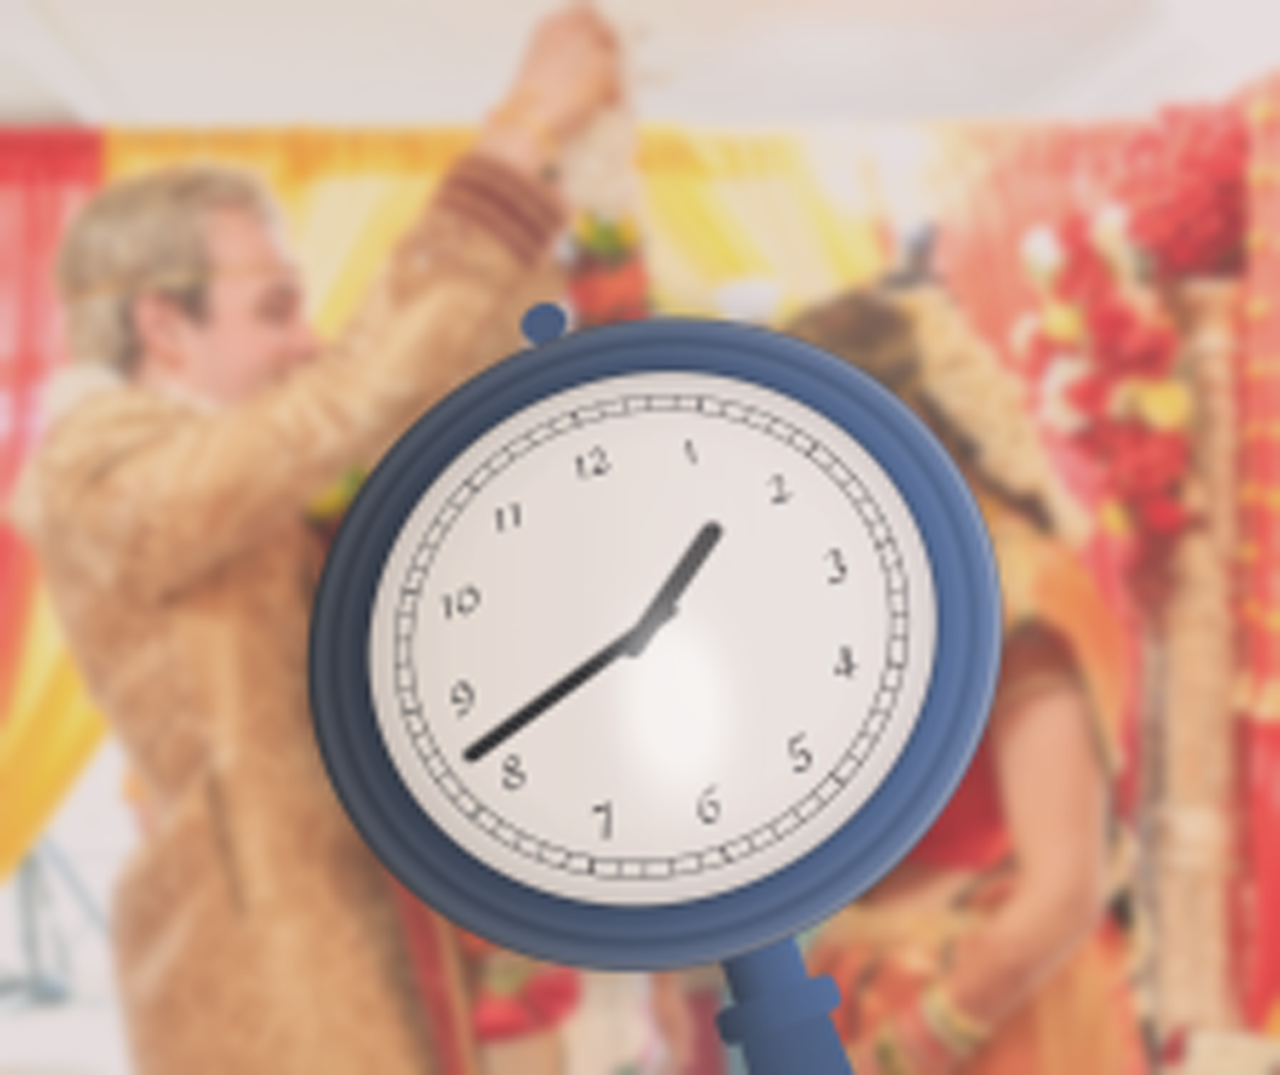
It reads **1:42**
